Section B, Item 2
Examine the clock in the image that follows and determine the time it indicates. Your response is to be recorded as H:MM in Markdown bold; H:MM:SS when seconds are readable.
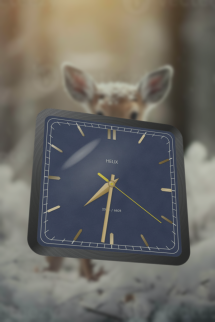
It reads **7:31:21**
